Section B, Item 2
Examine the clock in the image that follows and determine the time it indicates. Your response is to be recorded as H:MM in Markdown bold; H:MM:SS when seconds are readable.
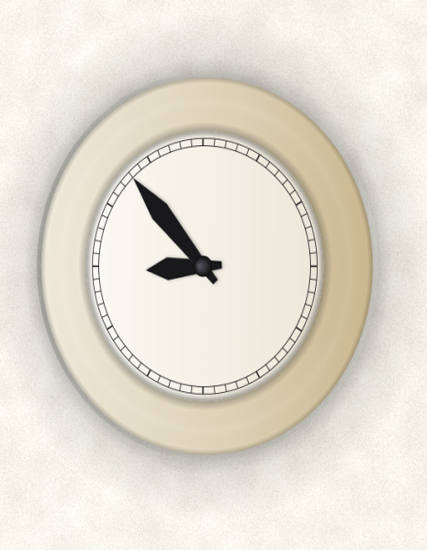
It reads **8:53**
